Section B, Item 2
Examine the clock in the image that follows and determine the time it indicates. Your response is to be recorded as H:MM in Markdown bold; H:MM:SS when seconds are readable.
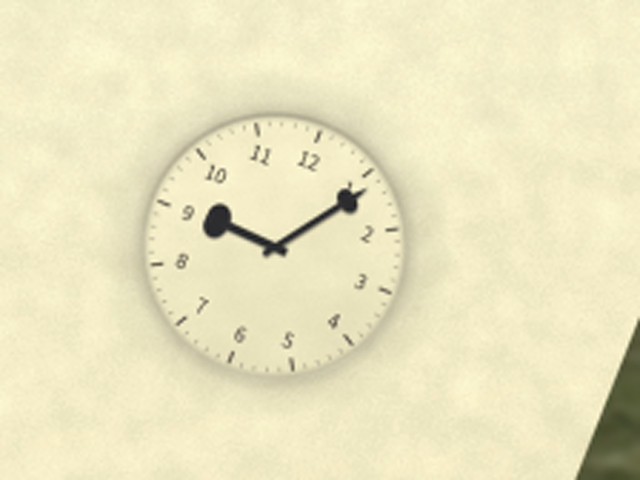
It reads **9:06**
